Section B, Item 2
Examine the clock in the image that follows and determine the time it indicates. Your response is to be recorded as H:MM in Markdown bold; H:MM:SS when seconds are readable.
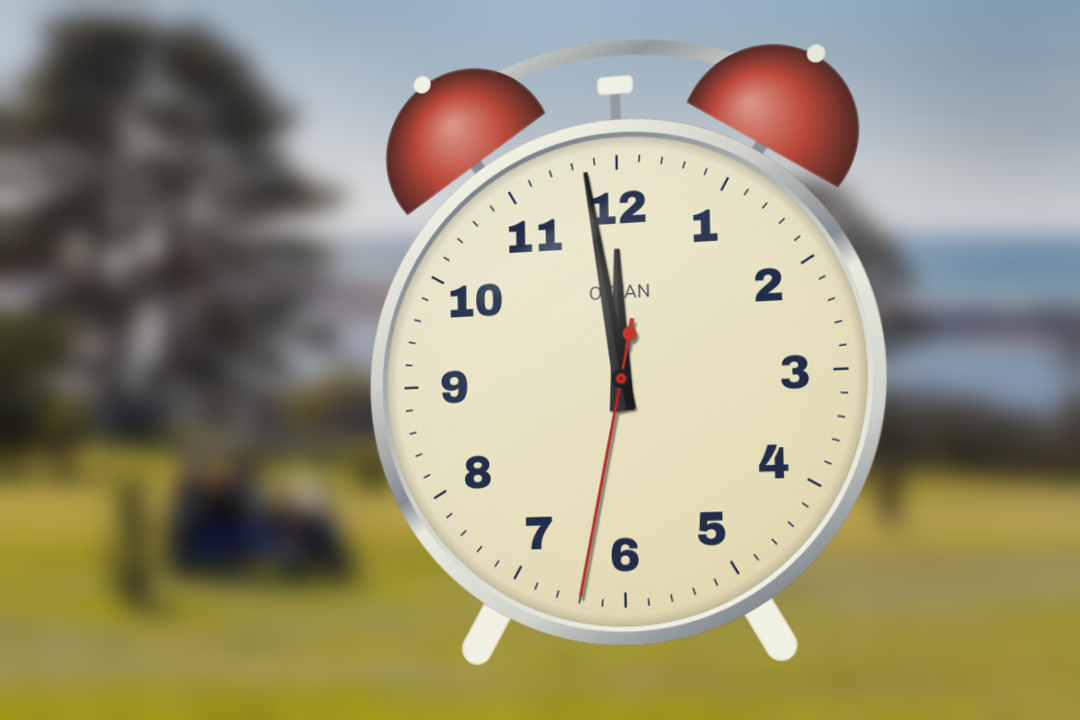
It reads **11:58:32**
